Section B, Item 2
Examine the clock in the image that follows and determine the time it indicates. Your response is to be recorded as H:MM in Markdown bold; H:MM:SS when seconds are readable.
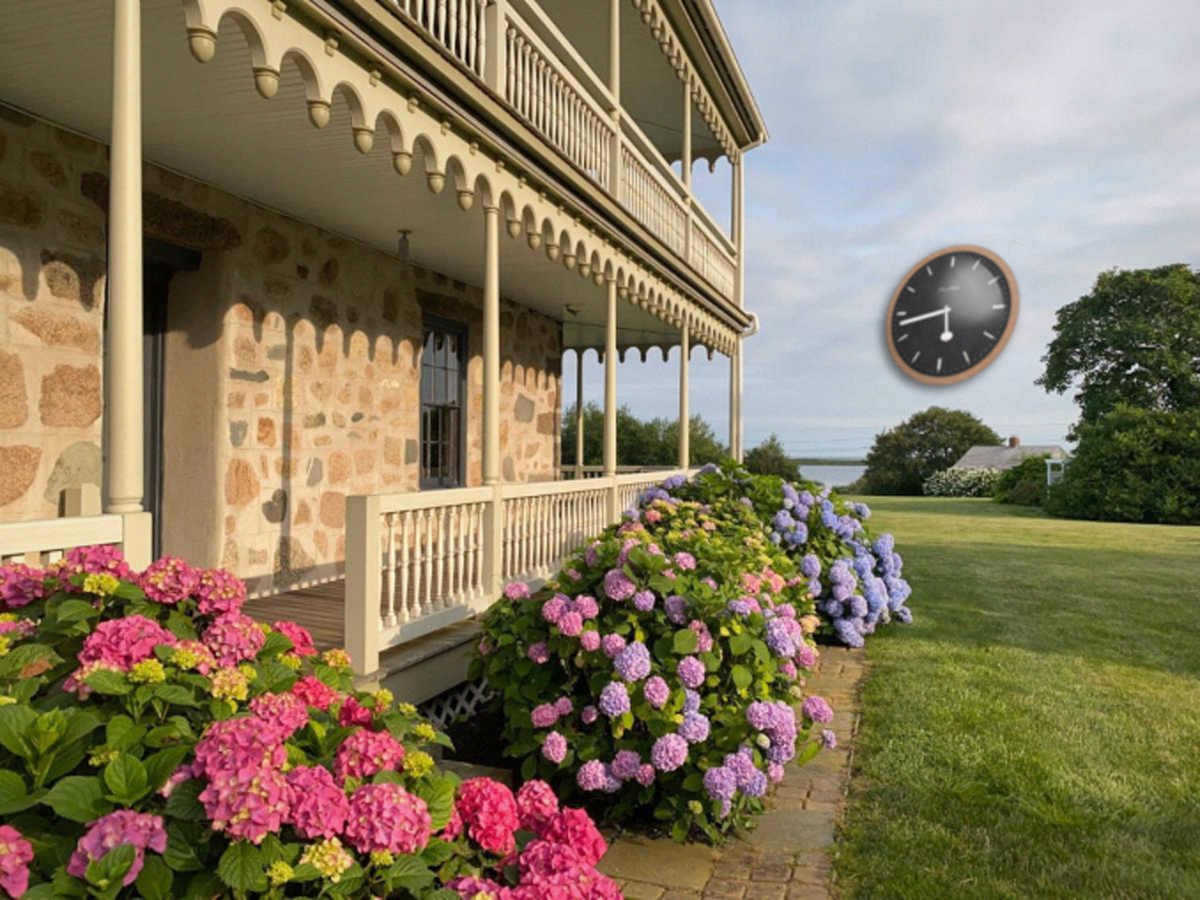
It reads **5:43**
